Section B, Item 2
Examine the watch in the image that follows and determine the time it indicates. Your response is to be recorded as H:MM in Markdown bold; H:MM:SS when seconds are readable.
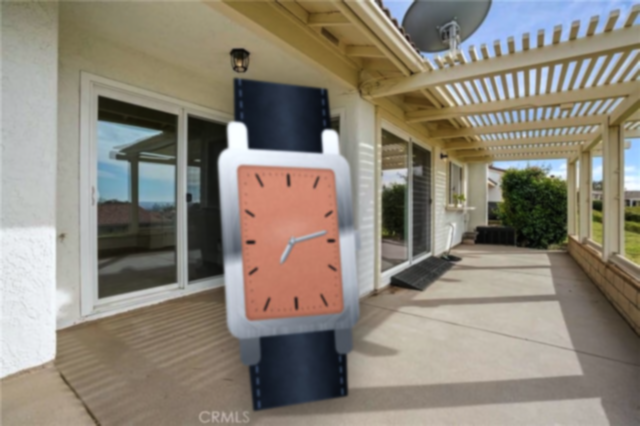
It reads **7:13**
